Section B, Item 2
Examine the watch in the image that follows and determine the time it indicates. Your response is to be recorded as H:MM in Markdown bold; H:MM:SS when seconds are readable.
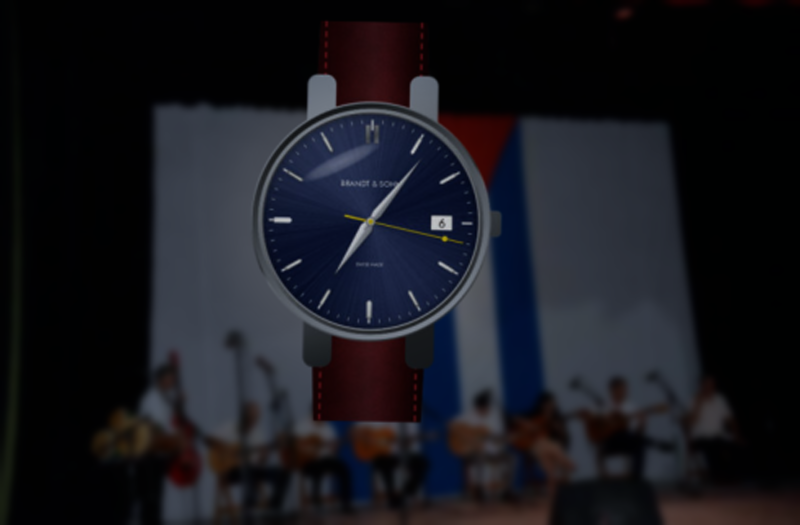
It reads **7:06:17**
